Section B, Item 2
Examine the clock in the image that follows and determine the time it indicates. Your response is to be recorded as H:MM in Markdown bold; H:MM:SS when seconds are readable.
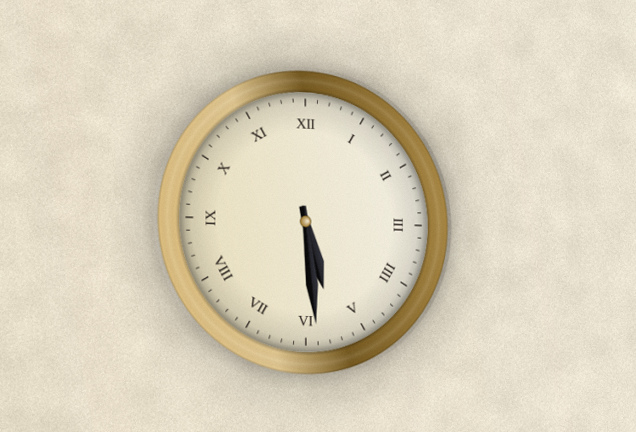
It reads **5:29**
